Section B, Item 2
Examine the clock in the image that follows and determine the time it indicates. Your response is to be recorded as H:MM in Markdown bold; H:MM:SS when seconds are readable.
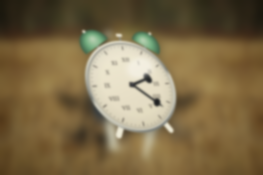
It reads **2:22**
